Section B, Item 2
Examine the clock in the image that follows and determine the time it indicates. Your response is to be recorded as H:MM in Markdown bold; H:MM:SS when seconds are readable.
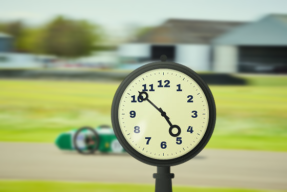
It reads **4:52**
